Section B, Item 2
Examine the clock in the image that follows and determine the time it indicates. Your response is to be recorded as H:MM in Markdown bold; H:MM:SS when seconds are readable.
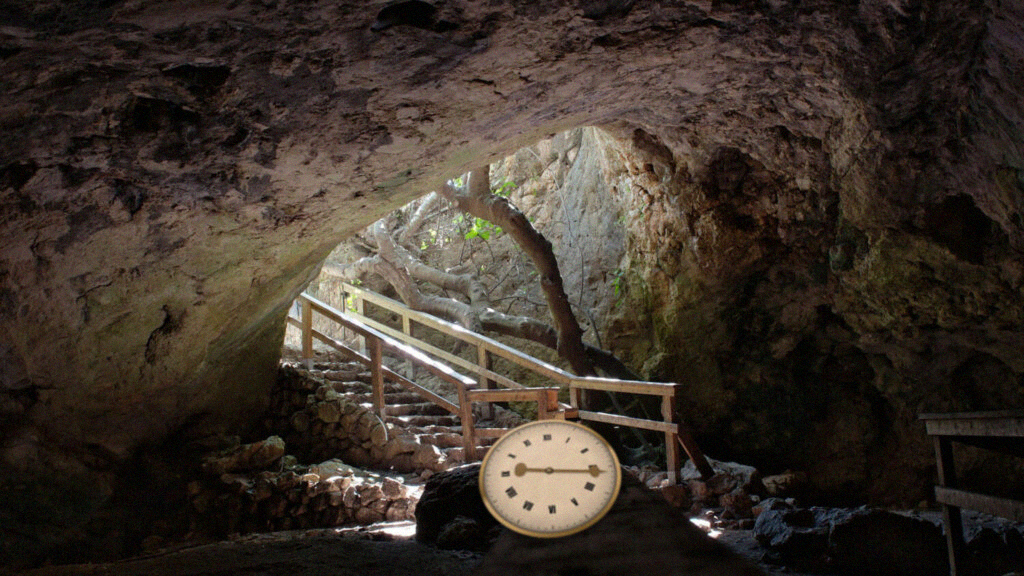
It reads **9:16**
